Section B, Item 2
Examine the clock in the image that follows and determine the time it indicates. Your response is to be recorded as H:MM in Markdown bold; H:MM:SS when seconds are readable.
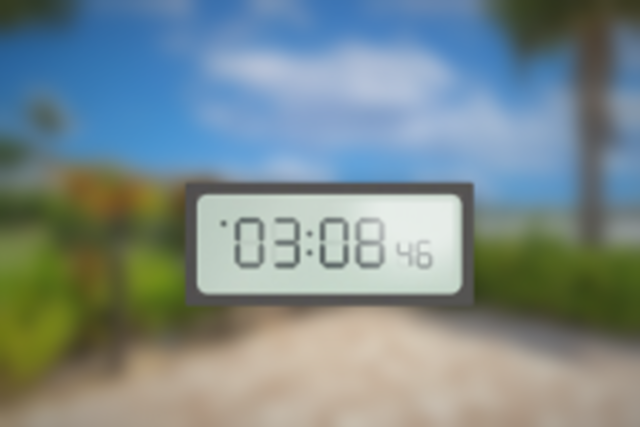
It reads **3:08:46**
